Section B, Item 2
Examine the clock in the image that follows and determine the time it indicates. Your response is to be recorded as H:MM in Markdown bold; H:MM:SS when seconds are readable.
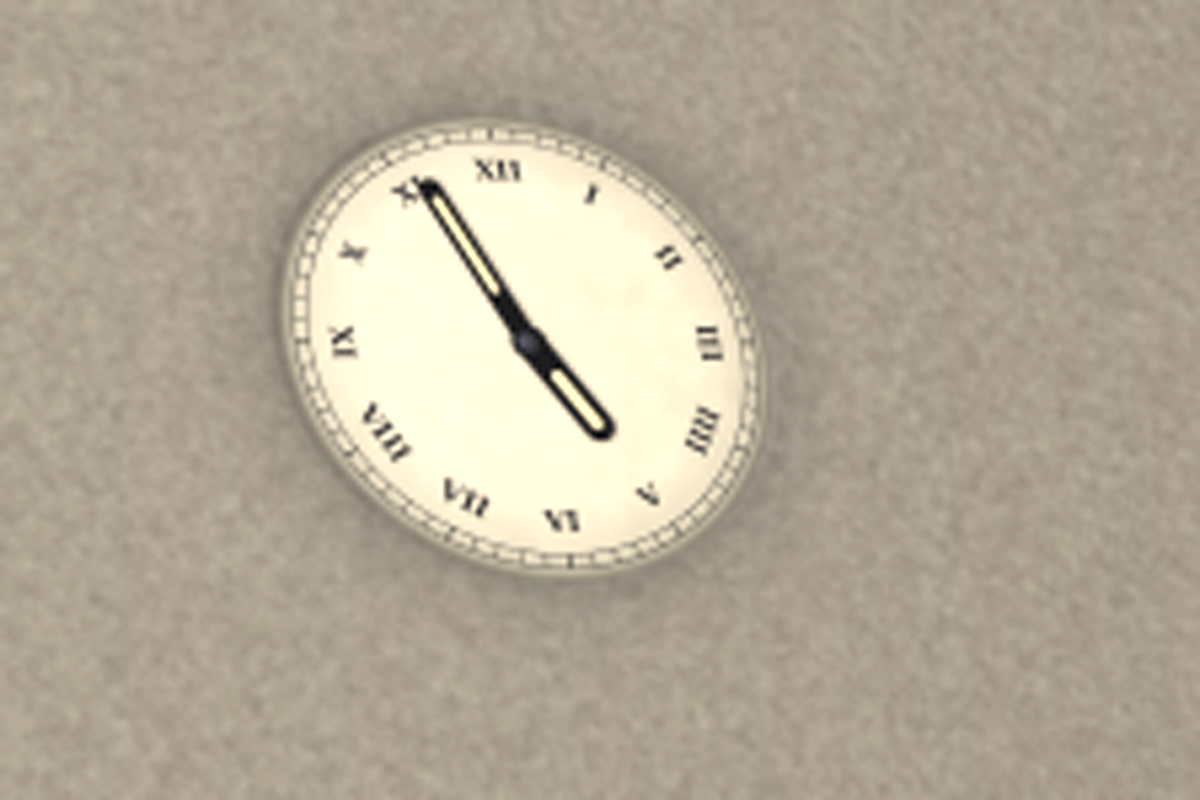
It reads **4:56**
